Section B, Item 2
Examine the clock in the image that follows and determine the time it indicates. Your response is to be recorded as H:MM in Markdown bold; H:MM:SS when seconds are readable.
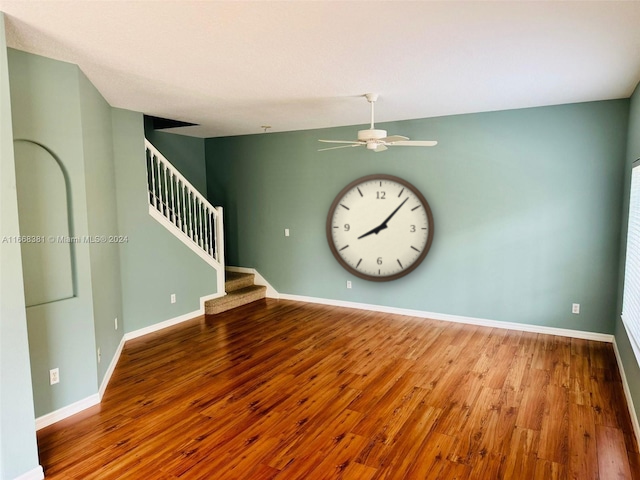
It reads **8:07**
